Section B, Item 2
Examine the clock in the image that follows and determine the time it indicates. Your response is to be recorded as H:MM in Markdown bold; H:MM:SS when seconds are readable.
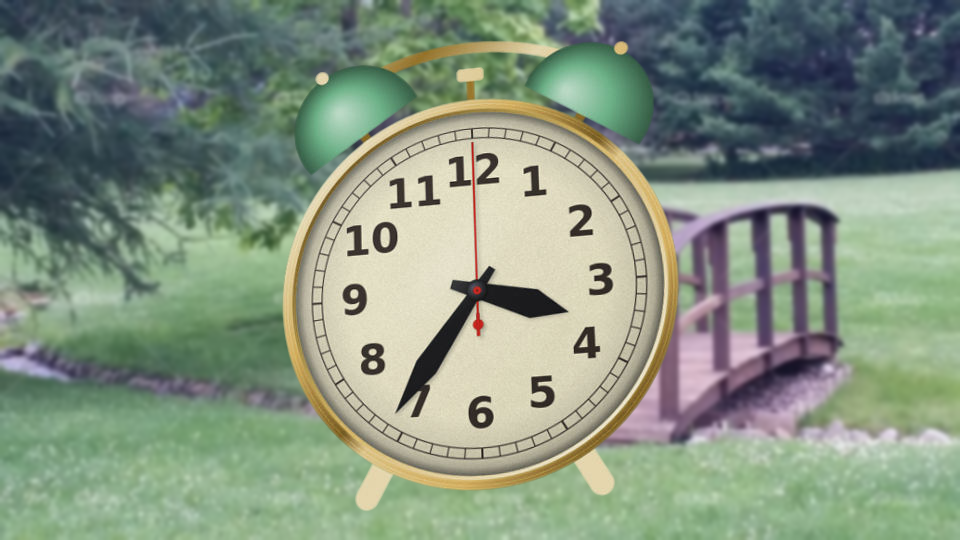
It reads **3:36:00**
